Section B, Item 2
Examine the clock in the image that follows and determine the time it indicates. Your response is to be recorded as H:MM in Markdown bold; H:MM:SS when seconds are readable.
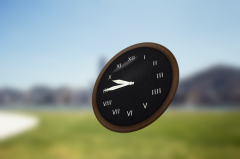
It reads **9:45**
